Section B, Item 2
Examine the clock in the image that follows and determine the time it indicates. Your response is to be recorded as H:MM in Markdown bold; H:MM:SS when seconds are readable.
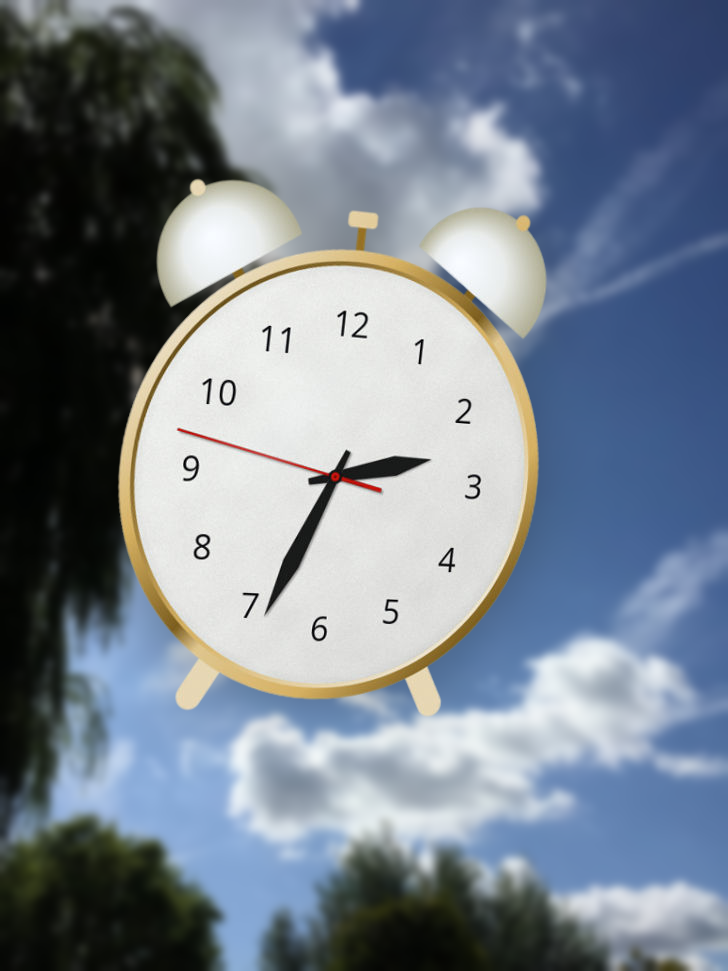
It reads **2:33:47**
